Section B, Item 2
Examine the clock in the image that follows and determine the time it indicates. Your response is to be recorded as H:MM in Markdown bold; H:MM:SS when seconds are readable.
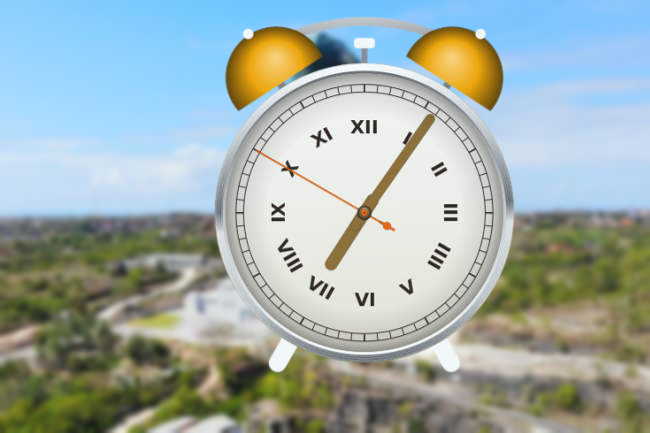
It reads **7:05:50**
